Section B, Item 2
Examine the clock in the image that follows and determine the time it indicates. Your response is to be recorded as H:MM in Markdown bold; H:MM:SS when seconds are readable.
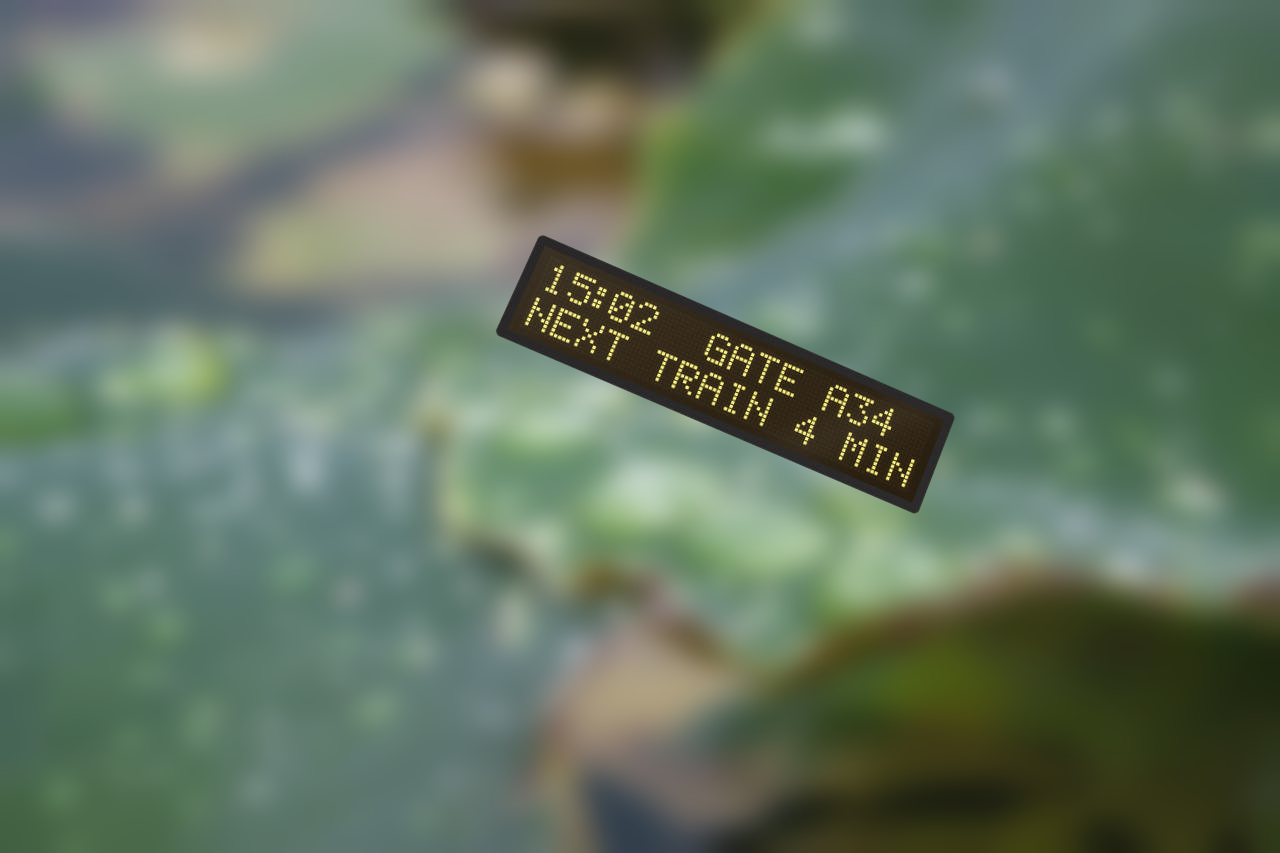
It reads **15:02**
